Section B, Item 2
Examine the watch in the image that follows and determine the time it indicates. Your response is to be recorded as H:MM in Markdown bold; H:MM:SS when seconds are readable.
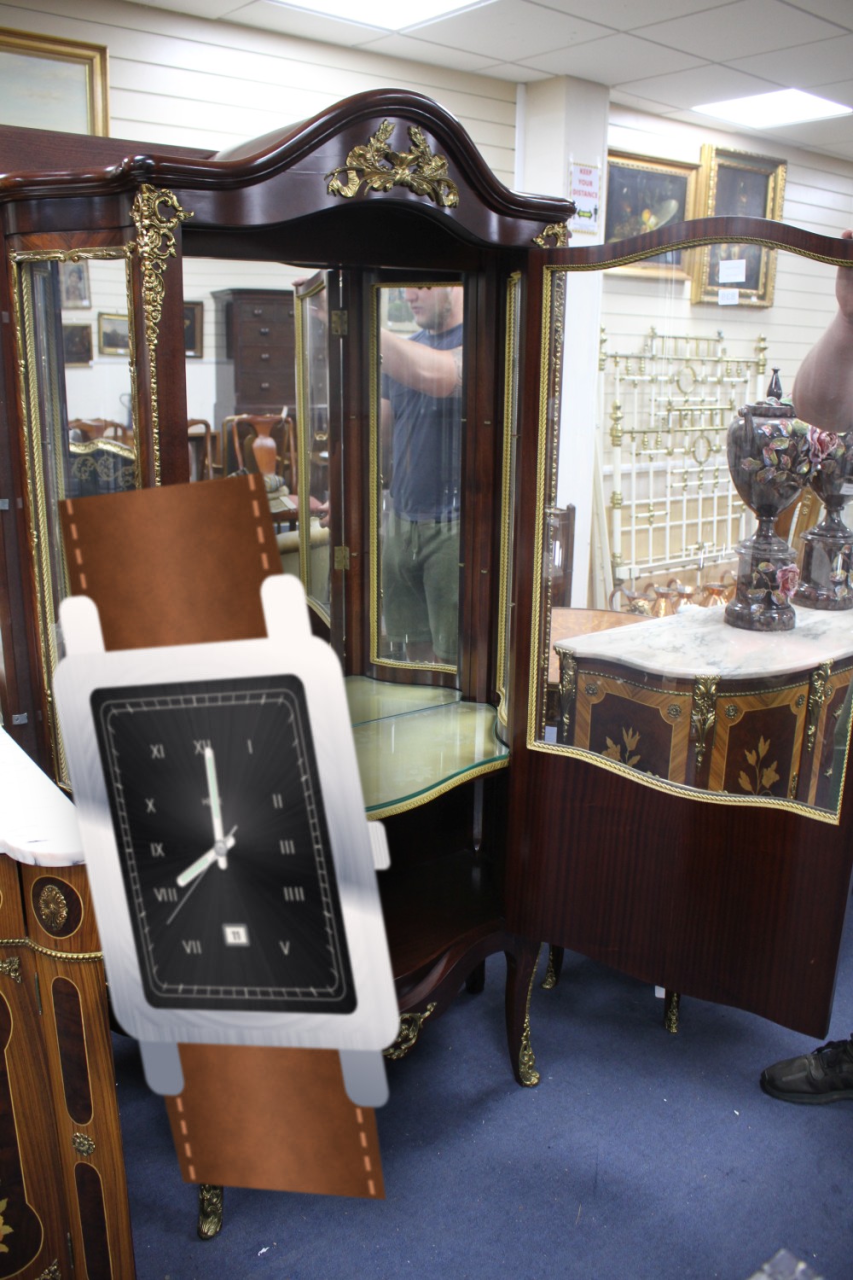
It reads **8:00:38**
